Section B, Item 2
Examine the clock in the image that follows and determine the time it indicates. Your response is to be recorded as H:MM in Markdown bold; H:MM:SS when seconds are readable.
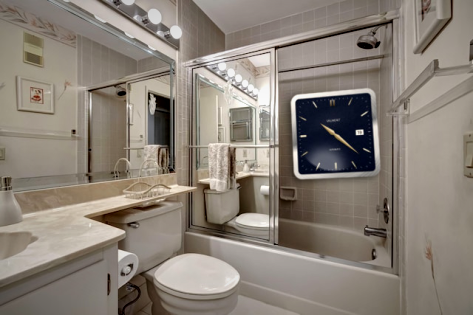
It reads **10:22**
